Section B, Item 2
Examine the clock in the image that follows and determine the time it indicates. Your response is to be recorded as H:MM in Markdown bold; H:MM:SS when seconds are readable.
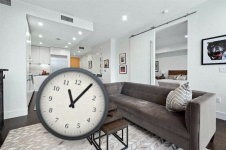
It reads **11:05**
